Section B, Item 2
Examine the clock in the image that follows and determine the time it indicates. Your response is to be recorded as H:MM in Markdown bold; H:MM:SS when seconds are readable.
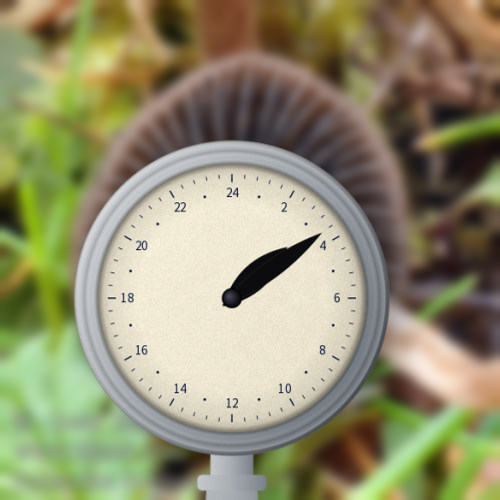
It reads **3:09**
